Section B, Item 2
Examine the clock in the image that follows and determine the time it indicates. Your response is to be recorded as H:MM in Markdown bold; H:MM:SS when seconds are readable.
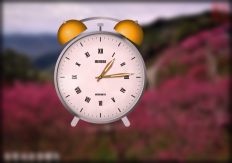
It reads **1:14**
